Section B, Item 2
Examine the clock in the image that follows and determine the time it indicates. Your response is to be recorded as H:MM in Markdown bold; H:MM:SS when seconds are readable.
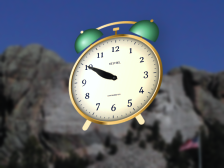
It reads **9:50**
